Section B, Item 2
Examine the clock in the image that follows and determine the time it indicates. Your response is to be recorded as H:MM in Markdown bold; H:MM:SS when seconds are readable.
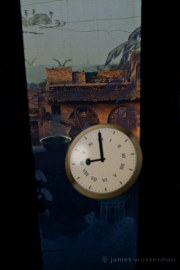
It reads **9:00**
